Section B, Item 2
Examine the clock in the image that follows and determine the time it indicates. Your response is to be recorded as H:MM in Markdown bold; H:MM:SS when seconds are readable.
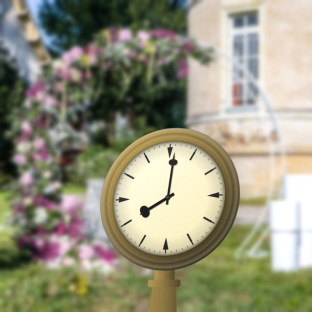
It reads **8:01**
